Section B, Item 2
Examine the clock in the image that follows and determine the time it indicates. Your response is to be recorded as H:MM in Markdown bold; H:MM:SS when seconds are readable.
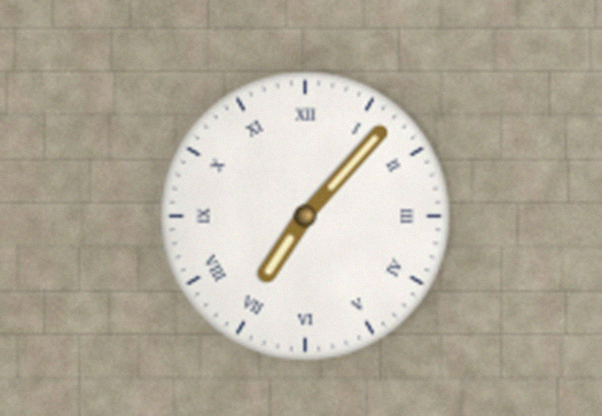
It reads **7:07**
